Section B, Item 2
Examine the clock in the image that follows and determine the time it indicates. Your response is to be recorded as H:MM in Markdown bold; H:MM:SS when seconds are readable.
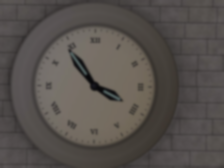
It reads **3:54**
